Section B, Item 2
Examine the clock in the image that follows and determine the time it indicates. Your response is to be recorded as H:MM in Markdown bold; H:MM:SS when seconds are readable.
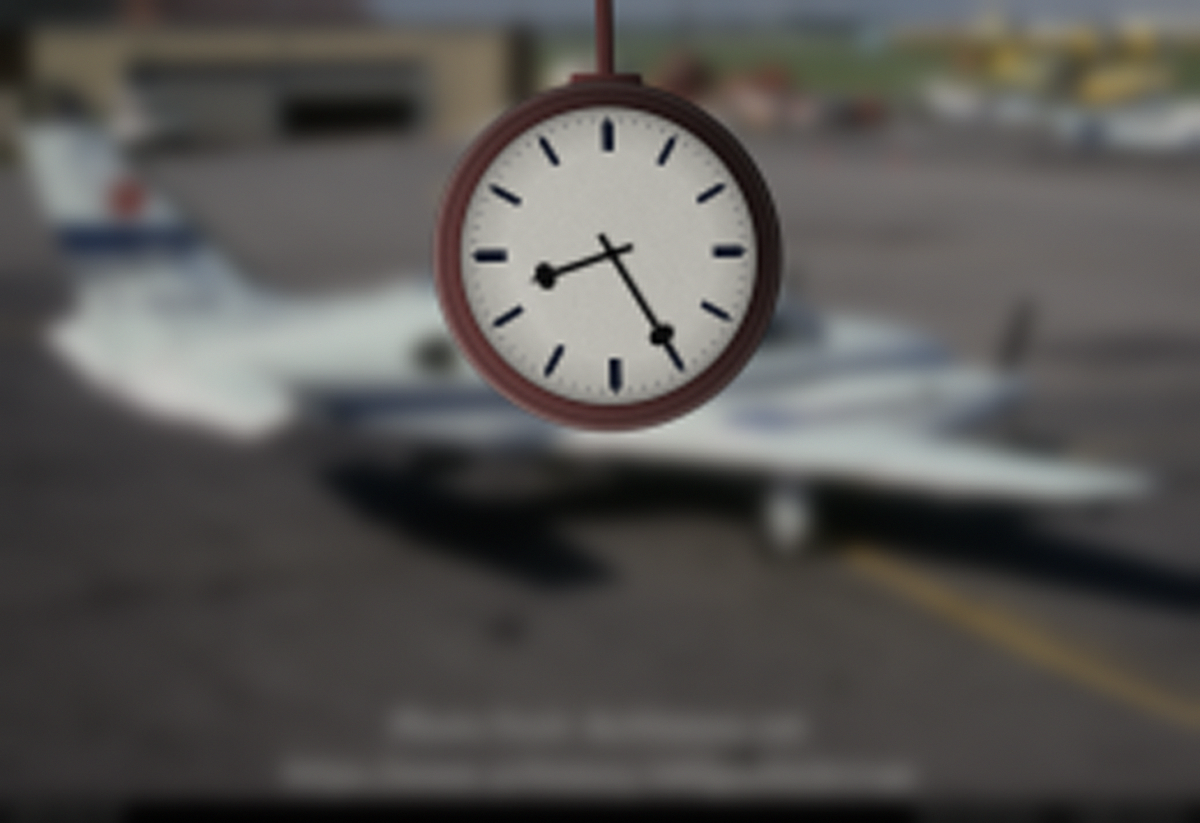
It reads **8:25**
